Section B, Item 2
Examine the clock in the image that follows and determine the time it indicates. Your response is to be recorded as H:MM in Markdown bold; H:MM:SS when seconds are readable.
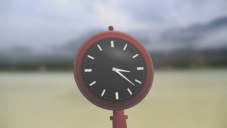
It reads **3:22**
